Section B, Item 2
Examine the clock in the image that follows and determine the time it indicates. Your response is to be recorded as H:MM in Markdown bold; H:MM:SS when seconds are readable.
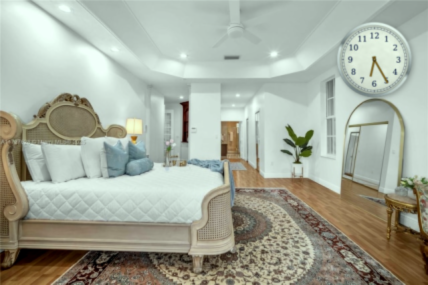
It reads **6:25**
